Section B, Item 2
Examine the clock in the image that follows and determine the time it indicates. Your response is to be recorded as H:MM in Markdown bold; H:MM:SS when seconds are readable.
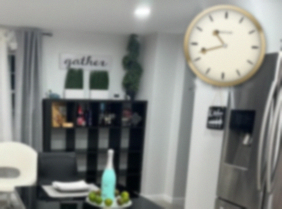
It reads **10:42**
